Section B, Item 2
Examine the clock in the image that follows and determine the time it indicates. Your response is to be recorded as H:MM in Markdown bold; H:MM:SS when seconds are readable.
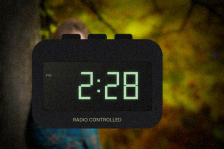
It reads **2:28**
